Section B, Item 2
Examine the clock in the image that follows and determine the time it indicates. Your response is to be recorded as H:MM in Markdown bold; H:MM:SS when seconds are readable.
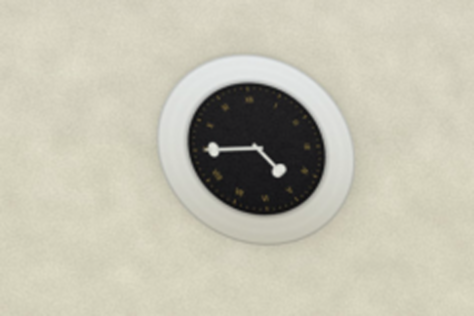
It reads **4:45**
